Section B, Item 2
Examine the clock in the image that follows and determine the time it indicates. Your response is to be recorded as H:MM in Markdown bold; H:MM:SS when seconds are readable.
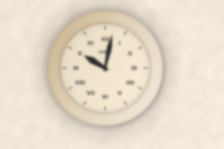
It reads **10:02**
